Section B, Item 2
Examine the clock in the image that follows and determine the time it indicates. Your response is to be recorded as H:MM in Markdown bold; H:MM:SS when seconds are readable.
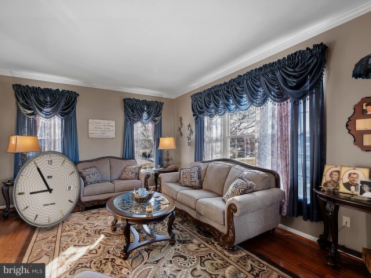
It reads **8:55**
